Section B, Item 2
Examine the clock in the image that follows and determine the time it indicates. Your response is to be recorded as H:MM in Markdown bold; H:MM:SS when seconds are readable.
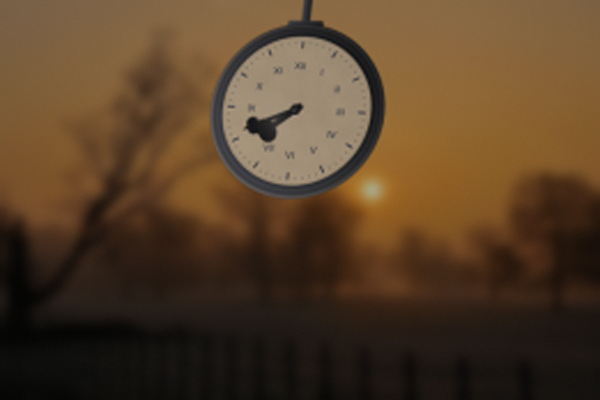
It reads **7:41**
